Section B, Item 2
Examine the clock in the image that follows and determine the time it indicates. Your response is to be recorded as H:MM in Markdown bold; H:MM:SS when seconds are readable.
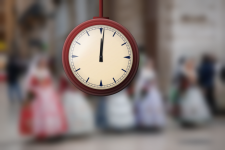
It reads **12:01**
